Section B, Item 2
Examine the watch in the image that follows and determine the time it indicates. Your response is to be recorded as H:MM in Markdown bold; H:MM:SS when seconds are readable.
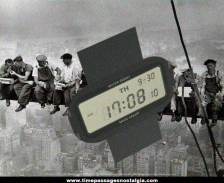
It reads **17:08:10**
